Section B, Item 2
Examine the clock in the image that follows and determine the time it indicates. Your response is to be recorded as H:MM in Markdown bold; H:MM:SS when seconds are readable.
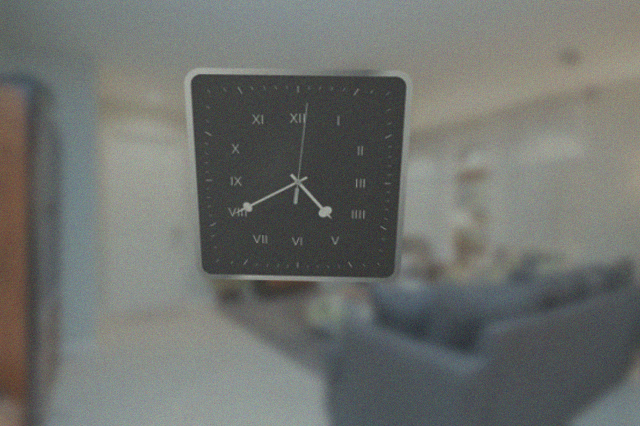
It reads **4:40:01**
